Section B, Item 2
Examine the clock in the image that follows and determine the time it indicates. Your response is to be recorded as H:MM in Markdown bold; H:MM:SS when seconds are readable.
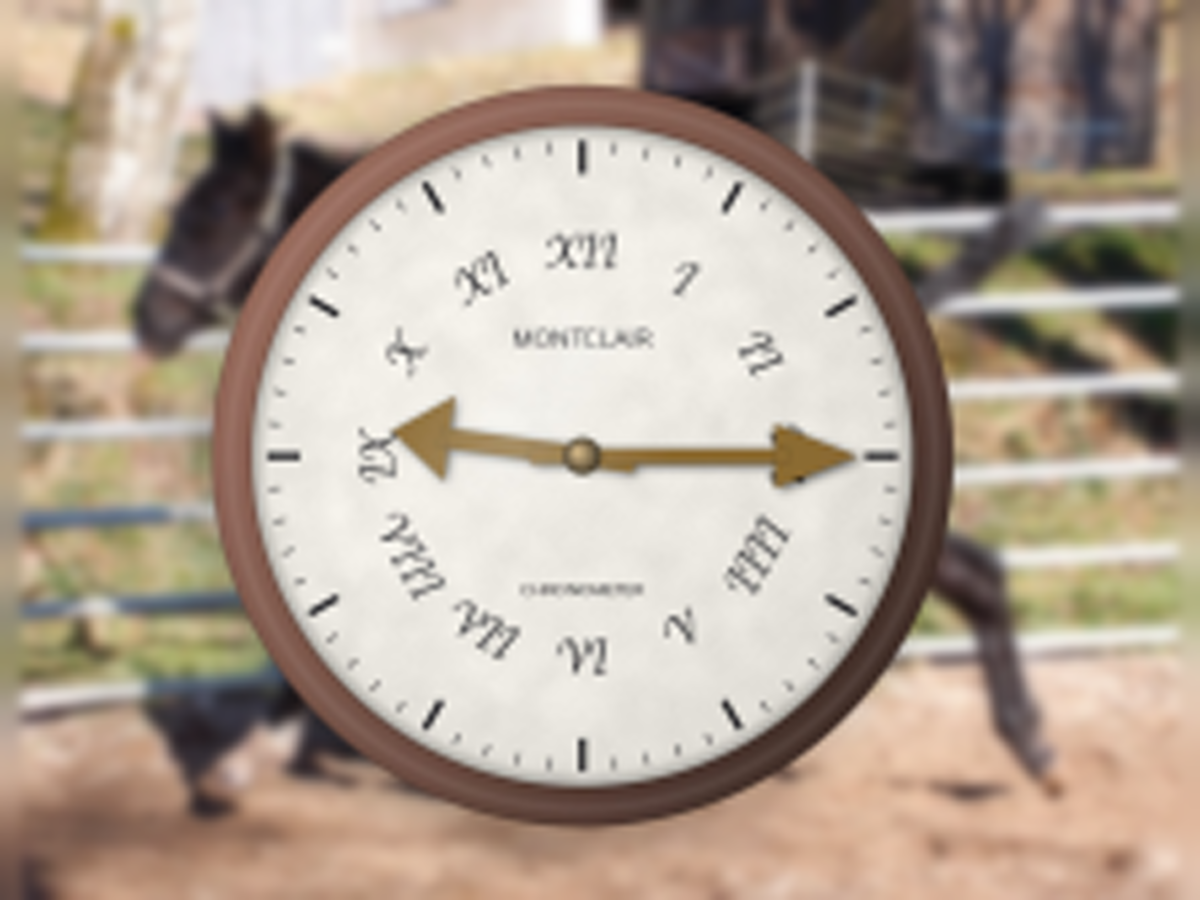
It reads **9:15**
